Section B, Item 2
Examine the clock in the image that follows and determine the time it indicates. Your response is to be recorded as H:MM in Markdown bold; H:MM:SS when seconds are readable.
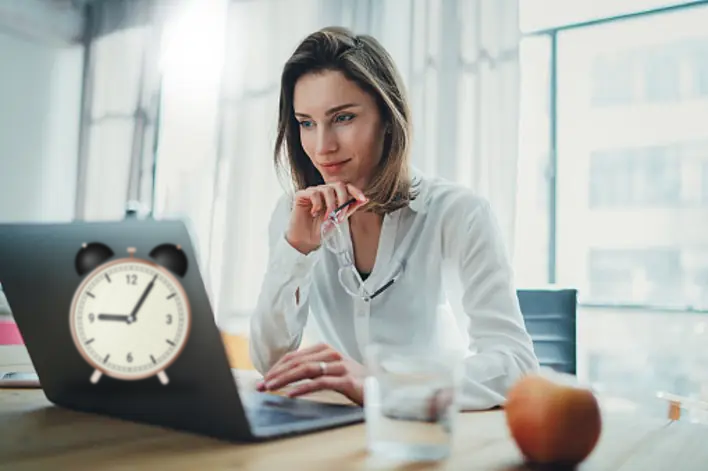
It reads **9:05**
